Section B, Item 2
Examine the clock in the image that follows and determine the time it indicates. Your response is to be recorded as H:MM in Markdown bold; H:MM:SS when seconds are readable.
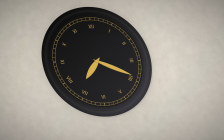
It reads **7:19**
